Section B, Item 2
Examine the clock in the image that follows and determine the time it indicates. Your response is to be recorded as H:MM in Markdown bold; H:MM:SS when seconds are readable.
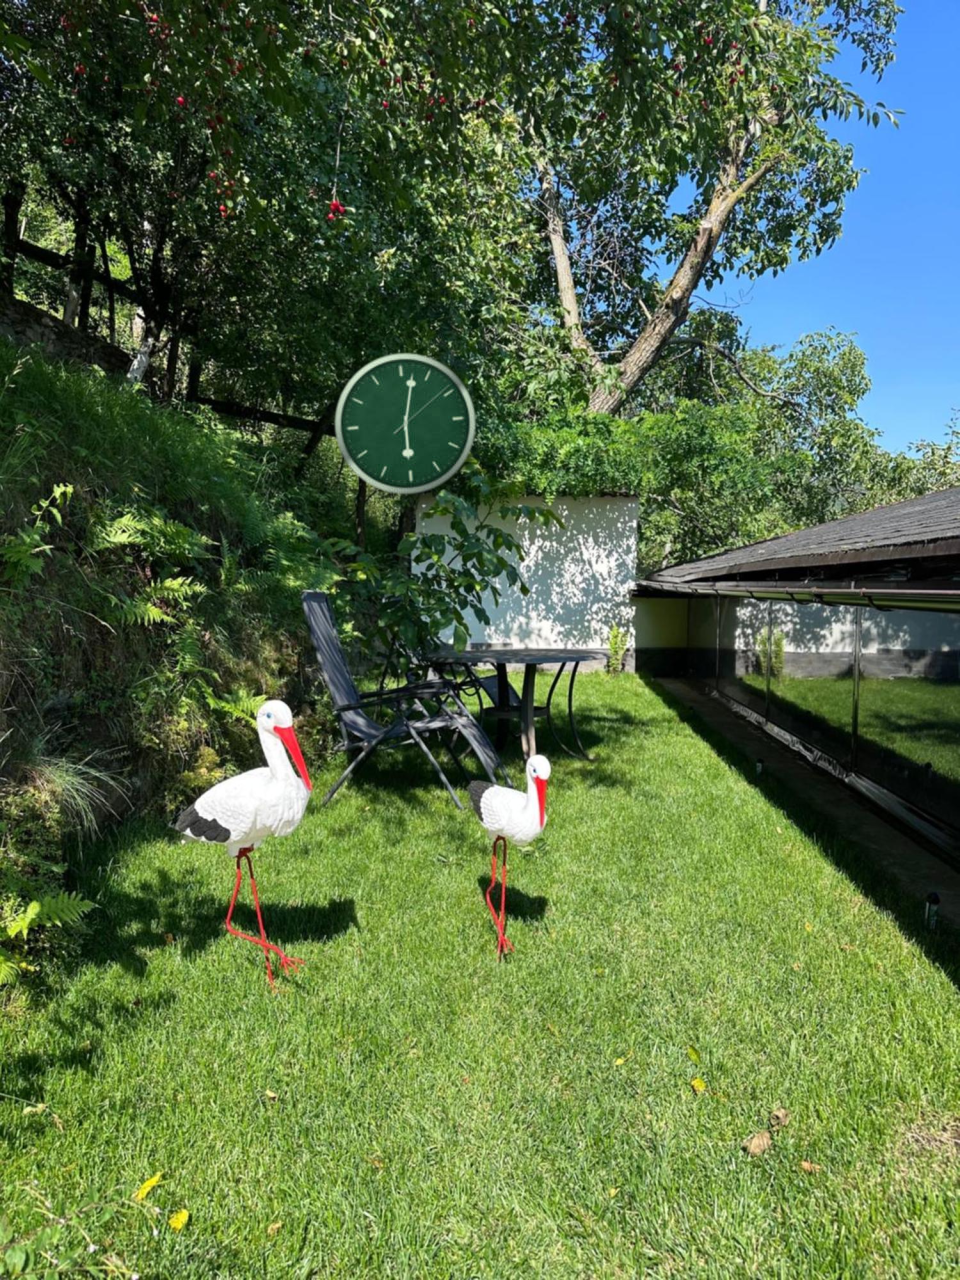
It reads **6:02:09**
